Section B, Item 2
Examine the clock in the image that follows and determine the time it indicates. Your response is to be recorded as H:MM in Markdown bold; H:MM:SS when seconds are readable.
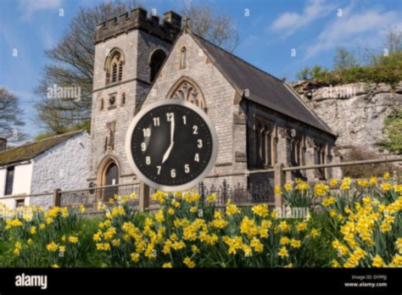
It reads **7:01**
